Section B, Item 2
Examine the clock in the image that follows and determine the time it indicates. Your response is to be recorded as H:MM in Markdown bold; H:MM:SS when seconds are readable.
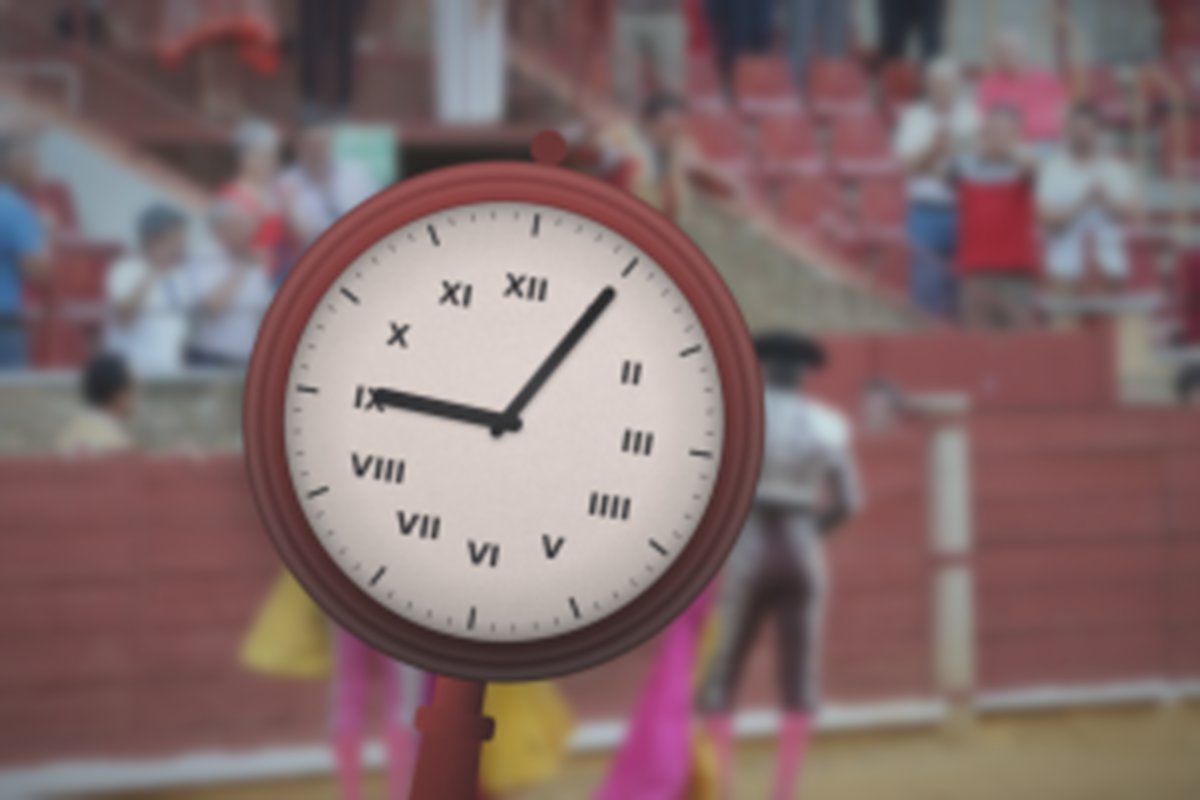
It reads **9:05**
